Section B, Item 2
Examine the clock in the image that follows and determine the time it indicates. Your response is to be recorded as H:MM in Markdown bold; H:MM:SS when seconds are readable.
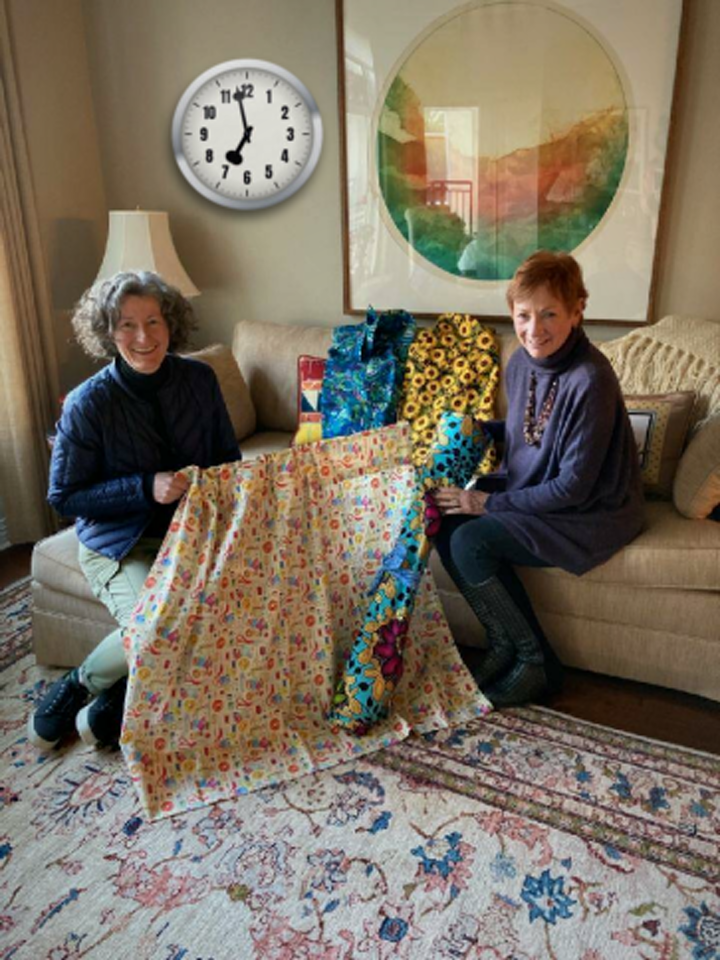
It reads **6:58**
